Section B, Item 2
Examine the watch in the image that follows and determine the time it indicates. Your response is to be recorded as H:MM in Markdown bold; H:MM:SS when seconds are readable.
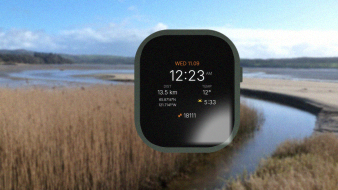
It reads **12:23**
